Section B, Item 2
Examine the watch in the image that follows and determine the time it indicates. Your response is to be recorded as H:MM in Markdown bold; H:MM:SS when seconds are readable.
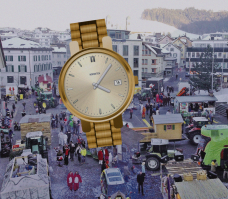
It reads **4:07**
